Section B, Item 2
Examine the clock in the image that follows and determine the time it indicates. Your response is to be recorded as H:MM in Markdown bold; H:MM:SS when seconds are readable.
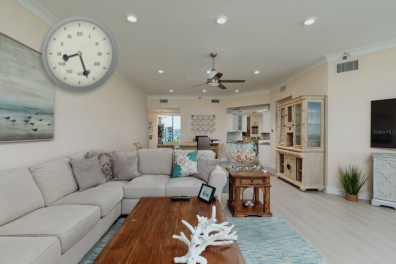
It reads **8:27**
